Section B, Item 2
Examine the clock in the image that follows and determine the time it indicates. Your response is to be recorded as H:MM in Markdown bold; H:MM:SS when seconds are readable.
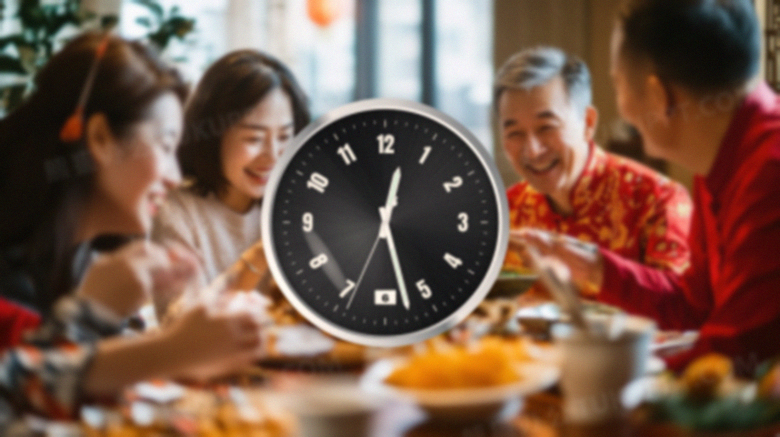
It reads **12:27:34**
